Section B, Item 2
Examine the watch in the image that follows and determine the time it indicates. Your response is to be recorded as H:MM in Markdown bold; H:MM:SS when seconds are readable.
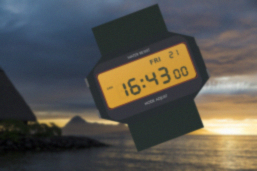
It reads **16:43:00**
